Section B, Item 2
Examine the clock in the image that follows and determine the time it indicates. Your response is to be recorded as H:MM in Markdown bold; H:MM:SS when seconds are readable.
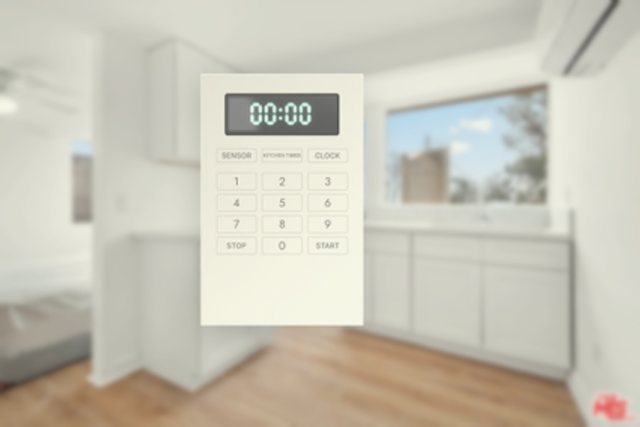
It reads **0:00**
